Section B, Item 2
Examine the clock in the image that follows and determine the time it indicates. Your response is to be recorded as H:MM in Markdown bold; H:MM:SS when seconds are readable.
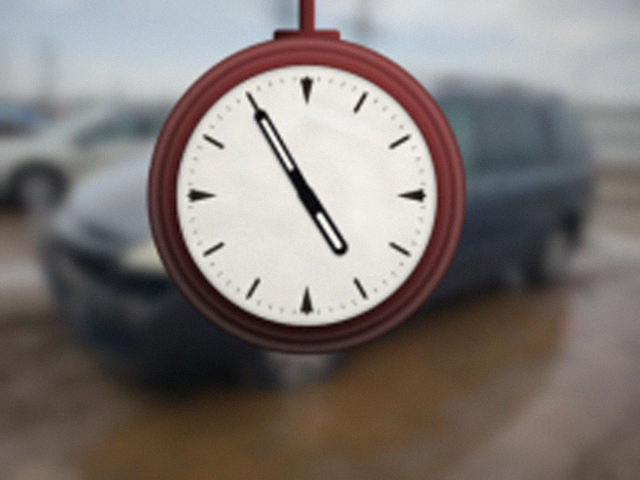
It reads **4:55**
